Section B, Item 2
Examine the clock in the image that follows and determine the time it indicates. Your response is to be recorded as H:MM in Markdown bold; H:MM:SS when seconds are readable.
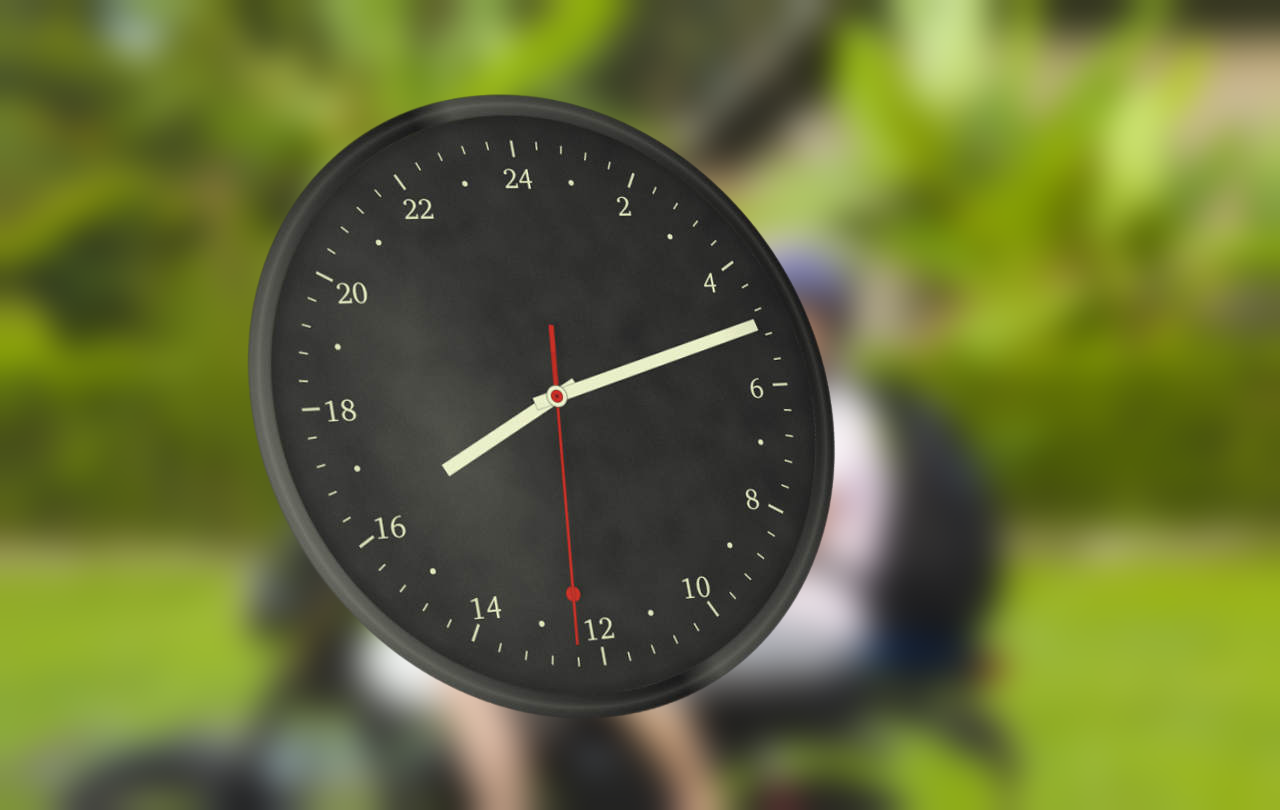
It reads **16:12:31**
